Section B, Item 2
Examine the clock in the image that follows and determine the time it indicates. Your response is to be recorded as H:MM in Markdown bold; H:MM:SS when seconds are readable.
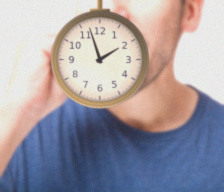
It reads **1:57**
